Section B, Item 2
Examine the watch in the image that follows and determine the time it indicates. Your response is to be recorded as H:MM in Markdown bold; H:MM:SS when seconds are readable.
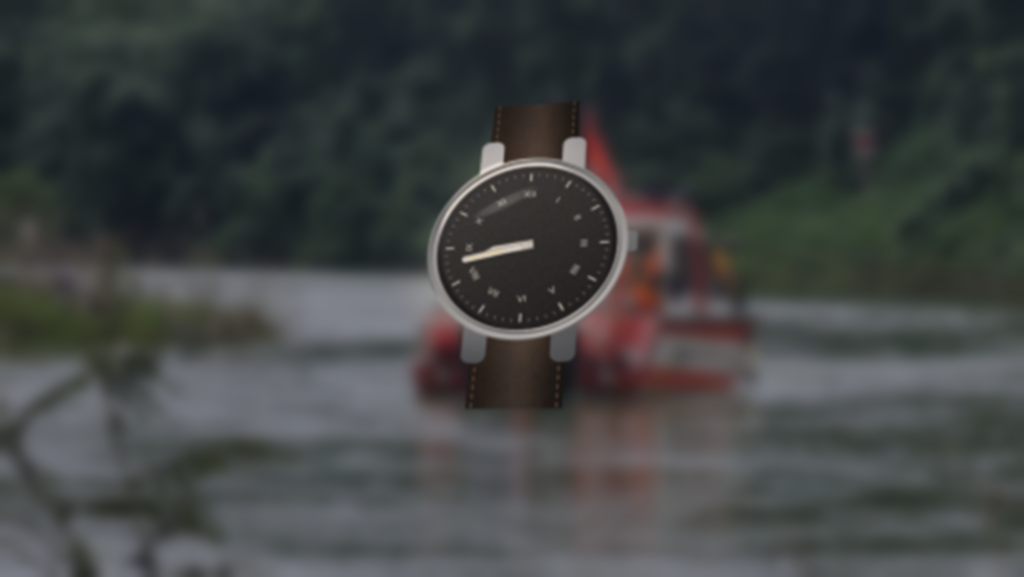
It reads **8:43**
